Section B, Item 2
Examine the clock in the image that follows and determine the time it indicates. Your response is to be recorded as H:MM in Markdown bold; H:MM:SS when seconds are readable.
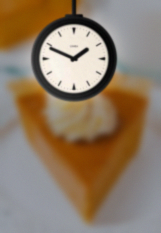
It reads **1:49**
